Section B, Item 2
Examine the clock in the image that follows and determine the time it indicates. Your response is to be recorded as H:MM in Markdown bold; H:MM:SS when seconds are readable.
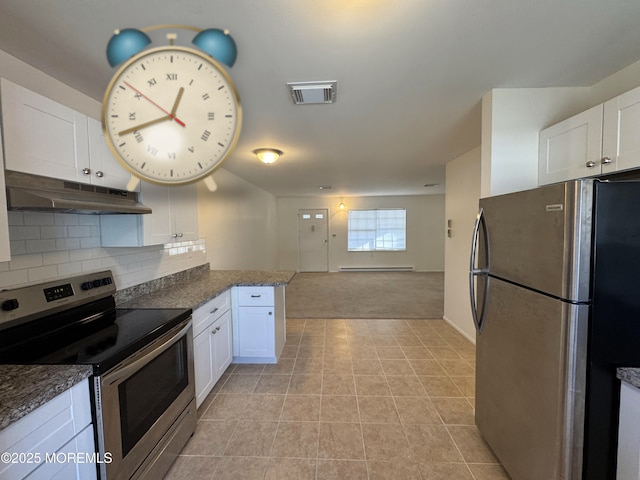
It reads **12:41:51**
